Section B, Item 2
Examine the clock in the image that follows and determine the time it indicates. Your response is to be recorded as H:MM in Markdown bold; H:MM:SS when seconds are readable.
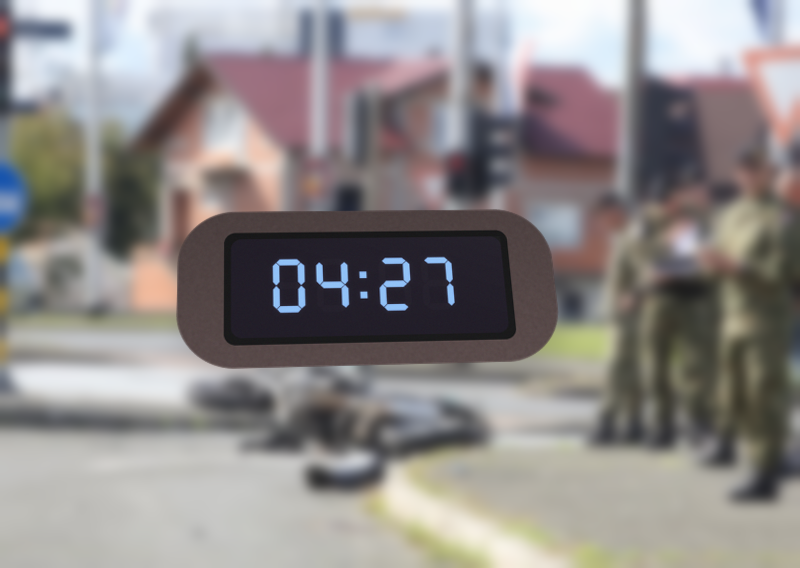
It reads **4:27**
